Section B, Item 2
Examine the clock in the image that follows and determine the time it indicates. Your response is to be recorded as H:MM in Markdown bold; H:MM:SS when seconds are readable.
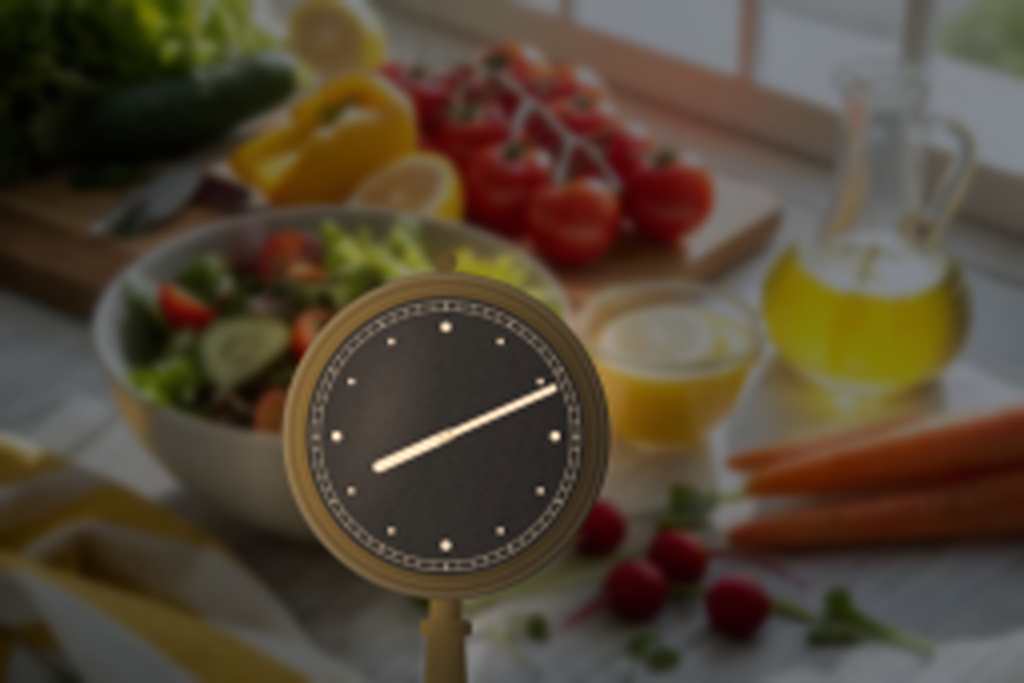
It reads **8:11**
